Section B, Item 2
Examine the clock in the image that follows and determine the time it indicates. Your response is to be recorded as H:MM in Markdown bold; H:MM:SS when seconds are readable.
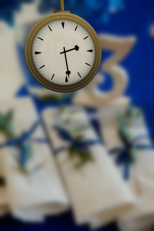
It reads **2:29**
